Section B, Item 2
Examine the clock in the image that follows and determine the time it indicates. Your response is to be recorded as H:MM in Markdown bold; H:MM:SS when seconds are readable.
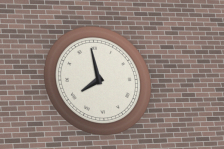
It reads **7:59**
